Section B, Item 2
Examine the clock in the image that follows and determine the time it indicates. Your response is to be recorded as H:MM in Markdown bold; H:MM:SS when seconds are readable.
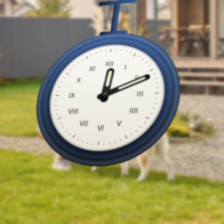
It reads **12:11**
